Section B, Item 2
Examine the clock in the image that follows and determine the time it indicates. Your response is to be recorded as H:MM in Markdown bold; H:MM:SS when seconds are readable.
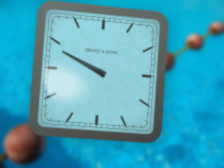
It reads **9:49**
